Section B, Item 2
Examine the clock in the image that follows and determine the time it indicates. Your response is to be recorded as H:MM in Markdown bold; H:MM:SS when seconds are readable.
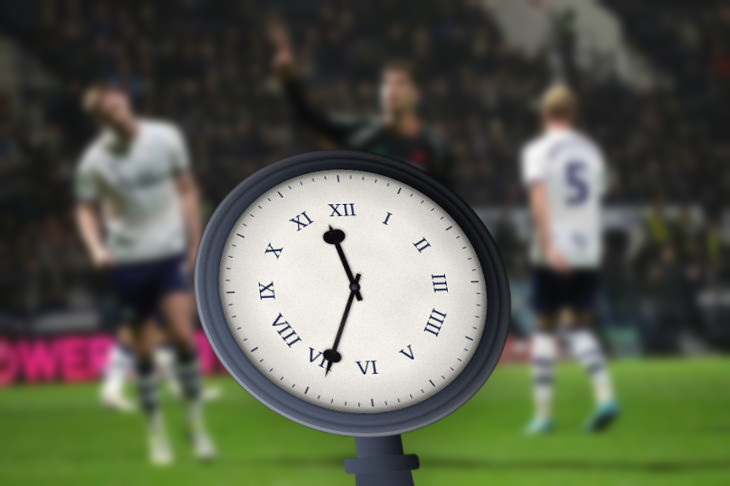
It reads **11:34**
